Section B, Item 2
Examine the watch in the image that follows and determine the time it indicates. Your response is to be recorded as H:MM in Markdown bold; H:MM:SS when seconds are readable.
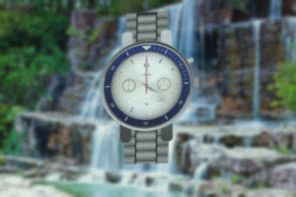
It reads **4:00**
